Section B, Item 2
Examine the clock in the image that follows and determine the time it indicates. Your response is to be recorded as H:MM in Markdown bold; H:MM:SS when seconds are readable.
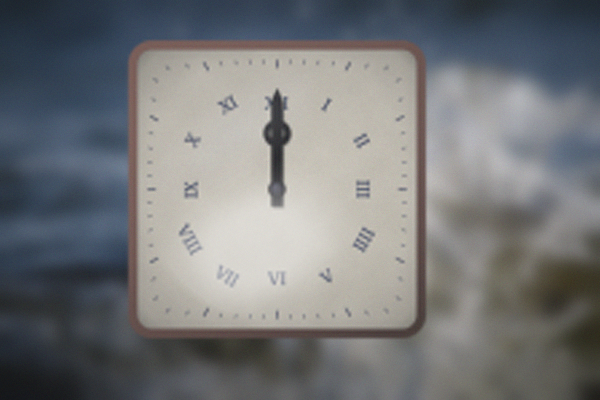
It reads **12:00**
